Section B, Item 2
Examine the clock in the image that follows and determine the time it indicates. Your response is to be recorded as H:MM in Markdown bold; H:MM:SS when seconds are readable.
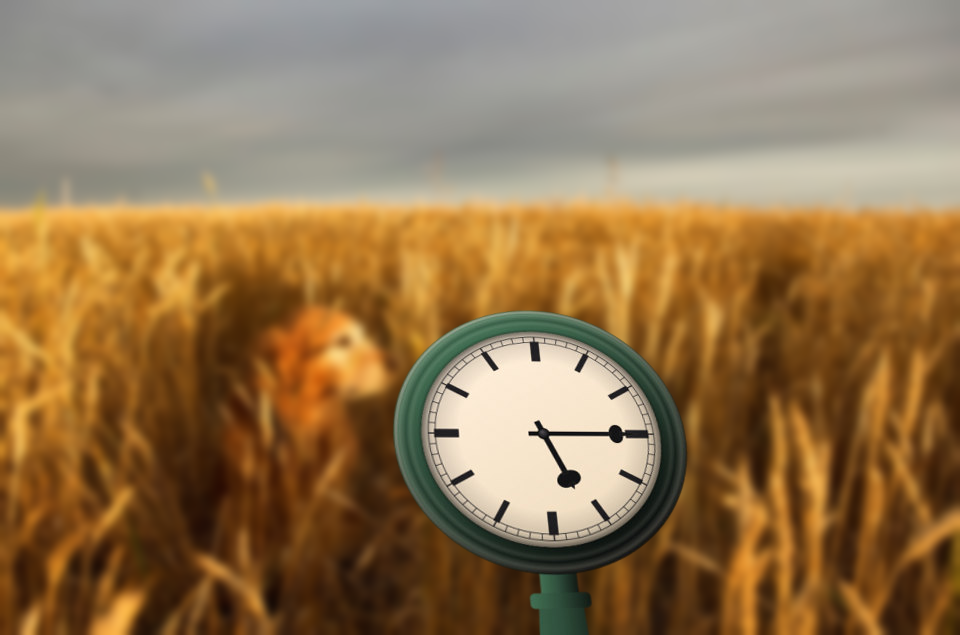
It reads **5:15**
